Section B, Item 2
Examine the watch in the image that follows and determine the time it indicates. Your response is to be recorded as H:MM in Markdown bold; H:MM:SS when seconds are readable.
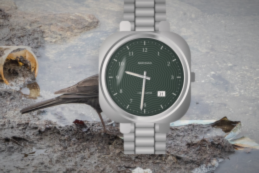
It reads **9:31**
